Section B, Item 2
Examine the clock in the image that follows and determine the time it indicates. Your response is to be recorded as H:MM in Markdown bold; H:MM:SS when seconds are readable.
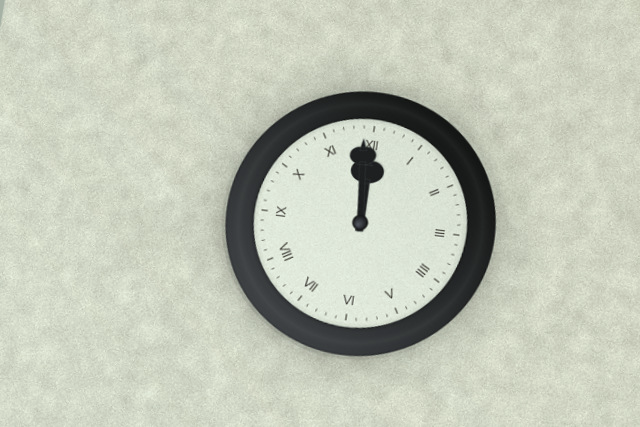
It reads **11:59**
